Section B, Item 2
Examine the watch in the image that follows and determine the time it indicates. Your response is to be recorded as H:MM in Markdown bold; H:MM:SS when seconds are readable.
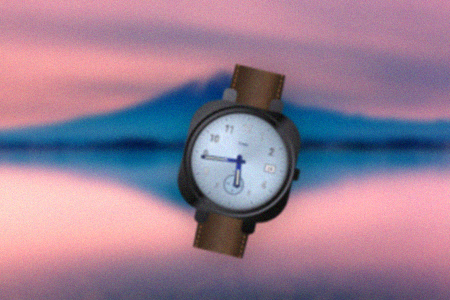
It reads **5:44**
